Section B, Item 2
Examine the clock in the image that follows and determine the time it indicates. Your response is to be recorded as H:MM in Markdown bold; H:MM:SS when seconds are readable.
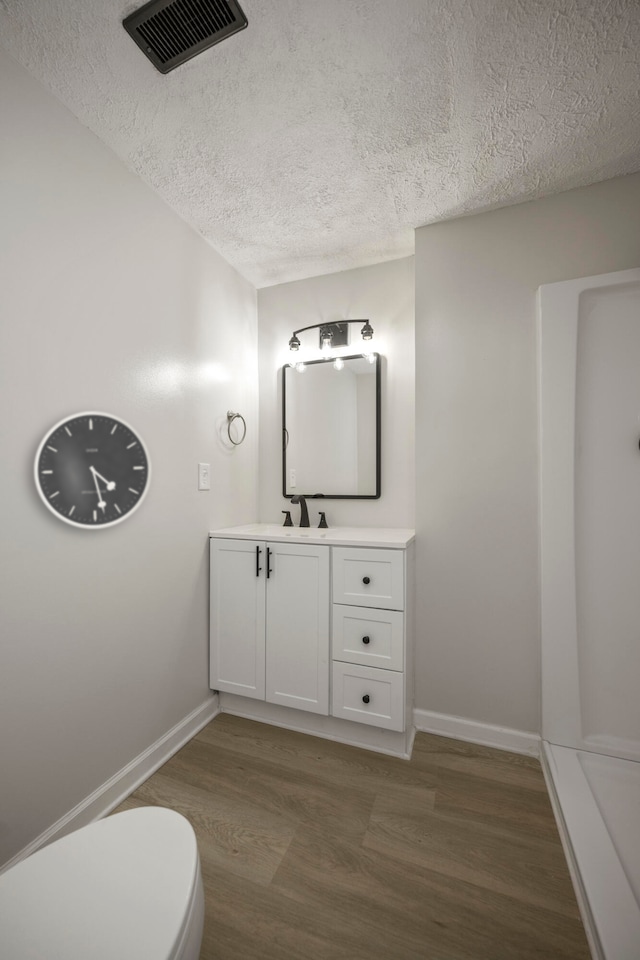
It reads **4:28**
